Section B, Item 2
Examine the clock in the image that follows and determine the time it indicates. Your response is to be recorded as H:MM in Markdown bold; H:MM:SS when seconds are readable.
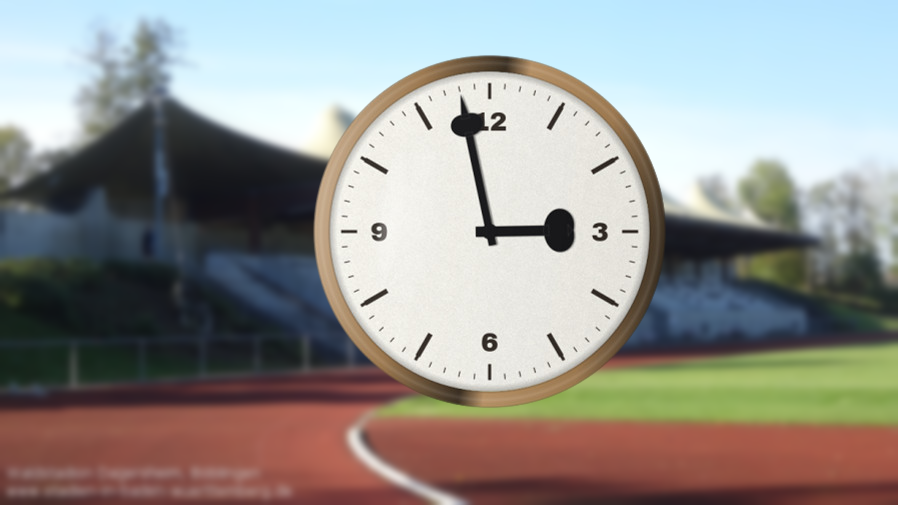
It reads **2:58**
